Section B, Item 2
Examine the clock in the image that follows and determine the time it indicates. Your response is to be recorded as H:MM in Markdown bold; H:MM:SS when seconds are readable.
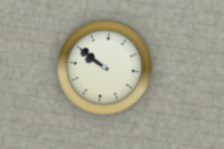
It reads **9:50**
